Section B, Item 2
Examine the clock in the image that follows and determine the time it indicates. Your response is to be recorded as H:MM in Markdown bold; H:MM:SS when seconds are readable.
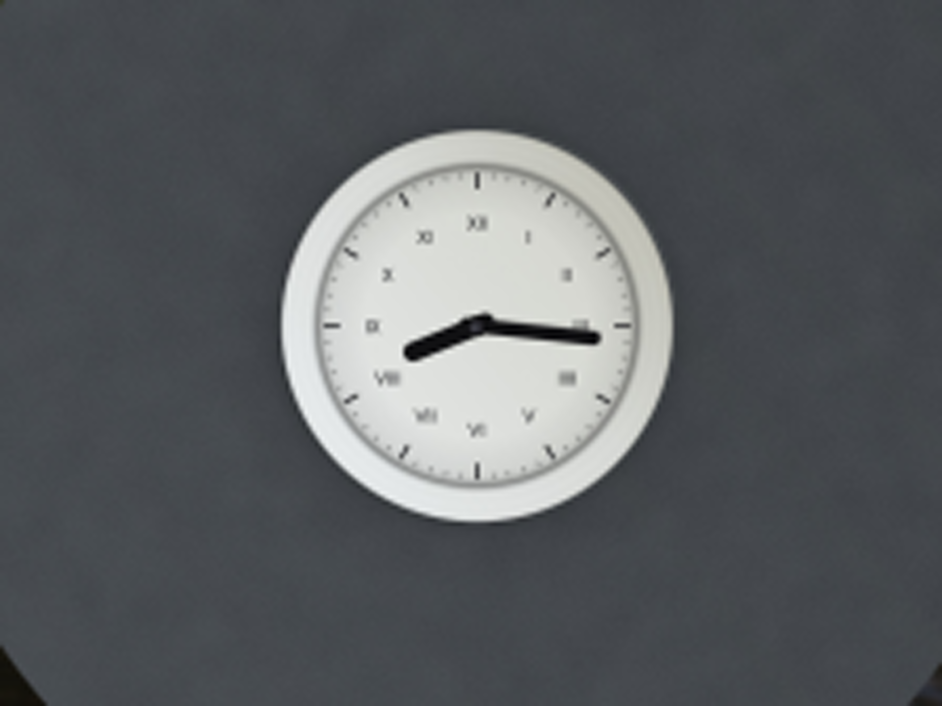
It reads **8:16**
